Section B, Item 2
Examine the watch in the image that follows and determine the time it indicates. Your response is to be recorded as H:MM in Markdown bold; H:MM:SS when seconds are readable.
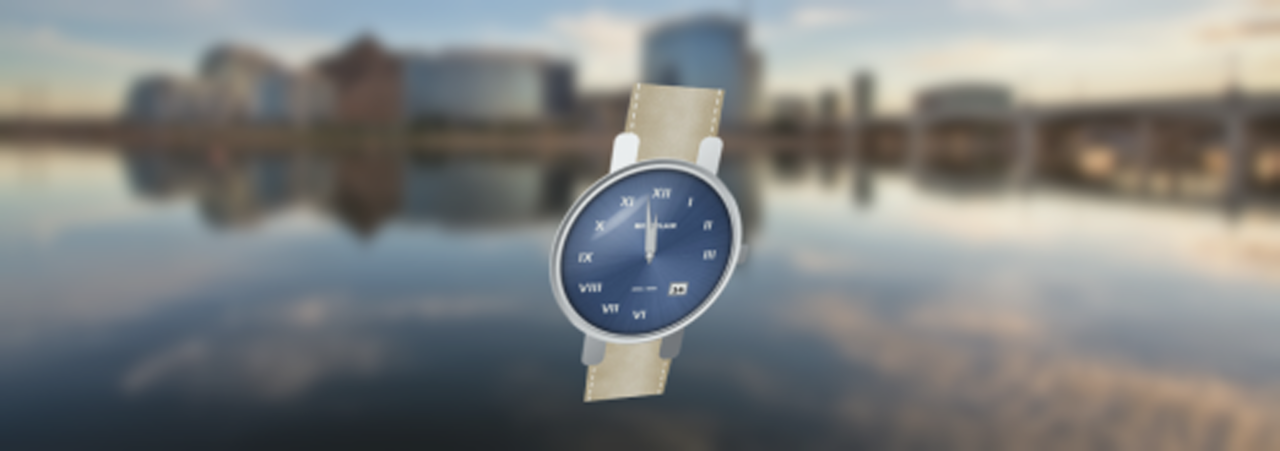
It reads **11:58**
